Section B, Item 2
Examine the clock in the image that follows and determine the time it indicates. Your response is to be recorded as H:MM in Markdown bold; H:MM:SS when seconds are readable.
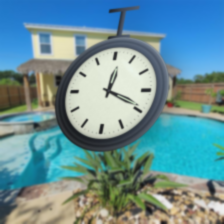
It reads **12:19**
